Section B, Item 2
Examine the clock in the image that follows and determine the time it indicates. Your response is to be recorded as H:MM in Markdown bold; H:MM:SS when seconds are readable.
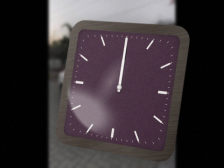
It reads **12:00**
